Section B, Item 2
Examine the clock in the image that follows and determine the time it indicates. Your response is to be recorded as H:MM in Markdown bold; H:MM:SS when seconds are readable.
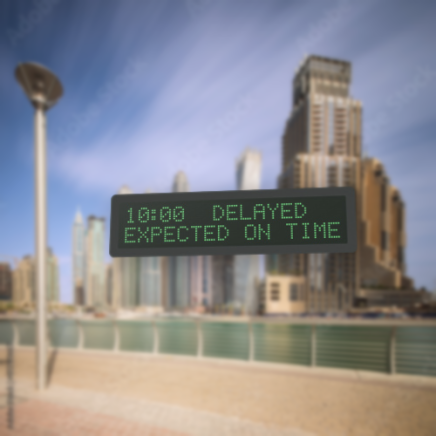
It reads **10:00**
